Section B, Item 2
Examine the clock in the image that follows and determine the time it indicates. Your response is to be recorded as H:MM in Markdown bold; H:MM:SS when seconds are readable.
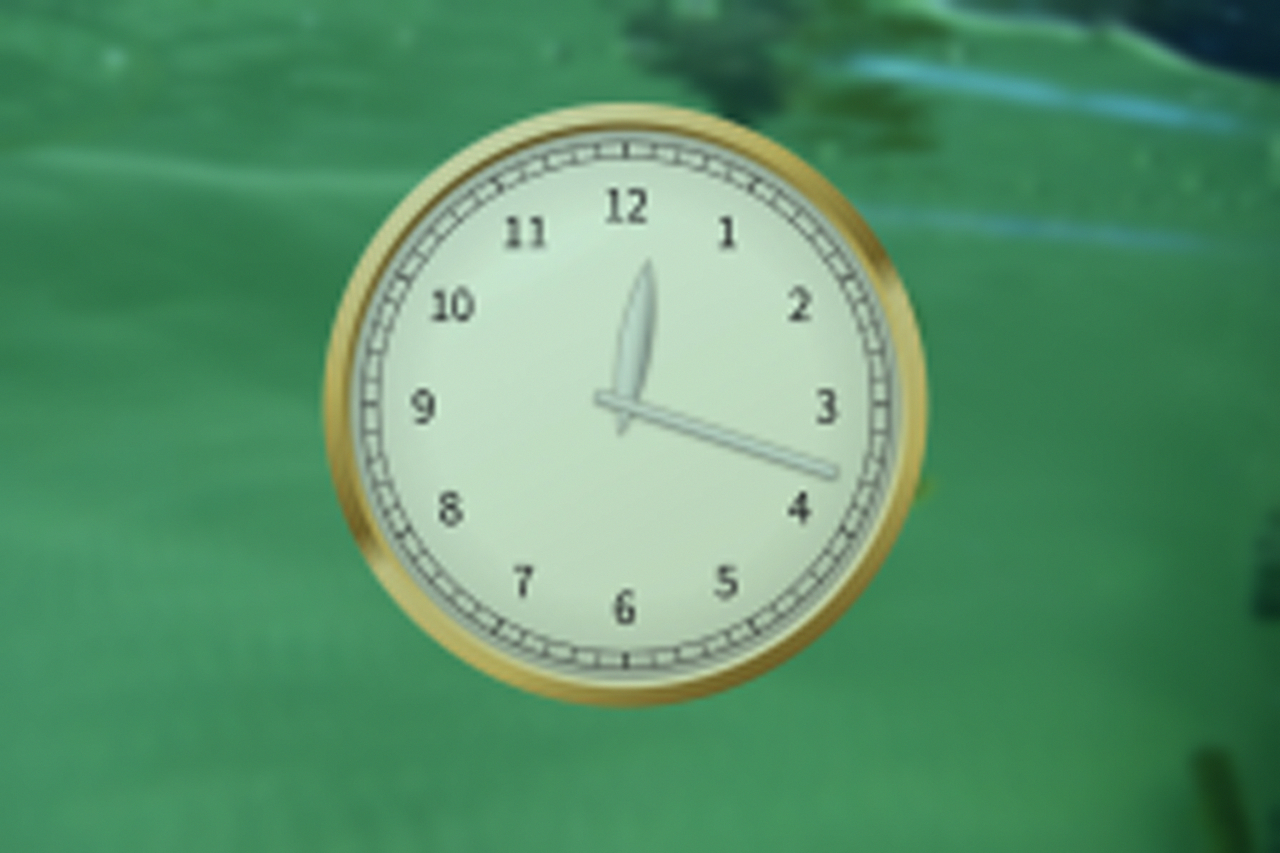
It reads **12:18**
